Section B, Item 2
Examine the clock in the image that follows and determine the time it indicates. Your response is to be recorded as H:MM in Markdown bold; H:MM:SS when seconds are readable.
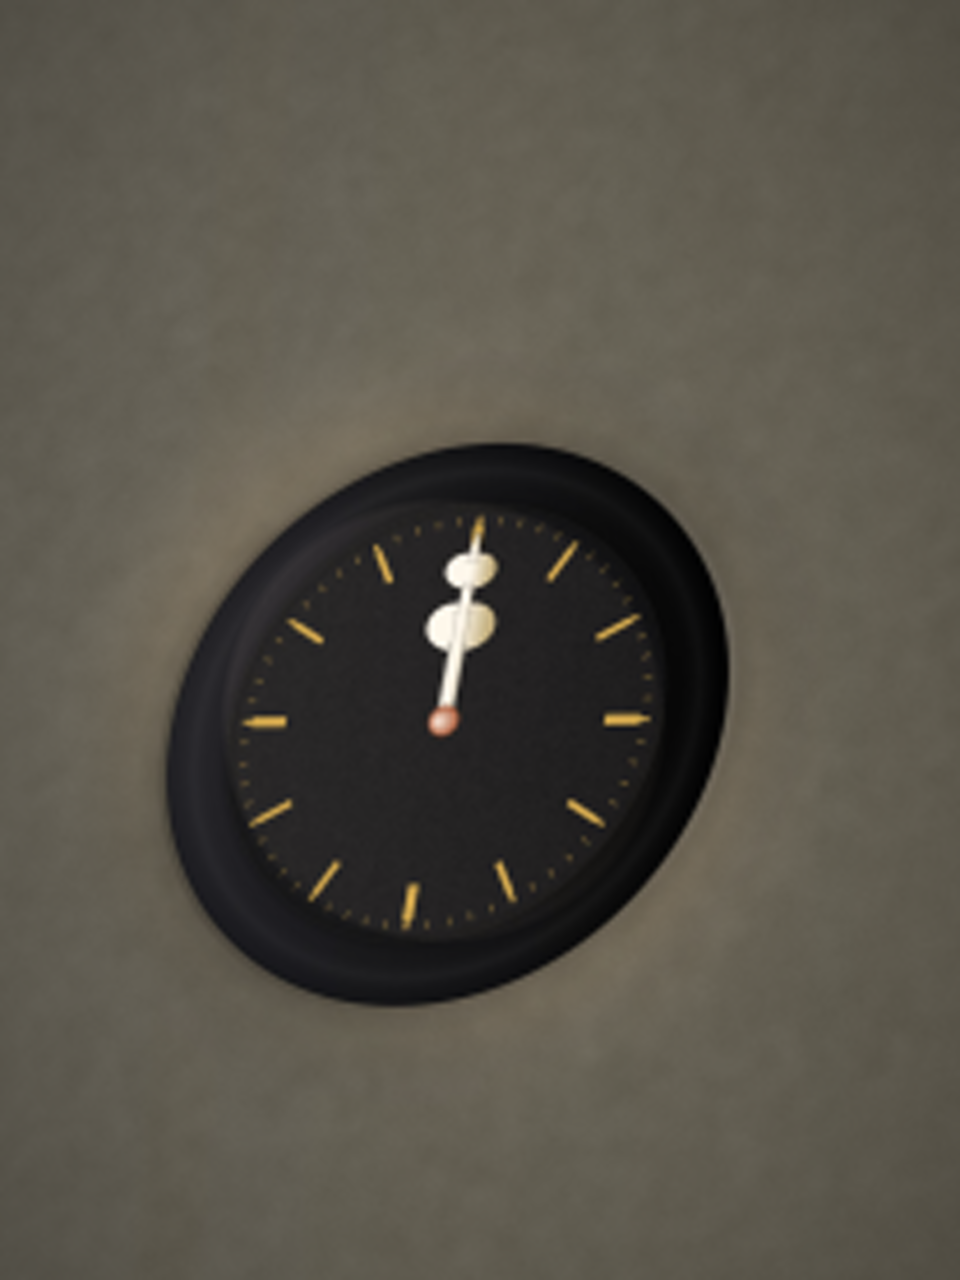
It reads **12:00**
